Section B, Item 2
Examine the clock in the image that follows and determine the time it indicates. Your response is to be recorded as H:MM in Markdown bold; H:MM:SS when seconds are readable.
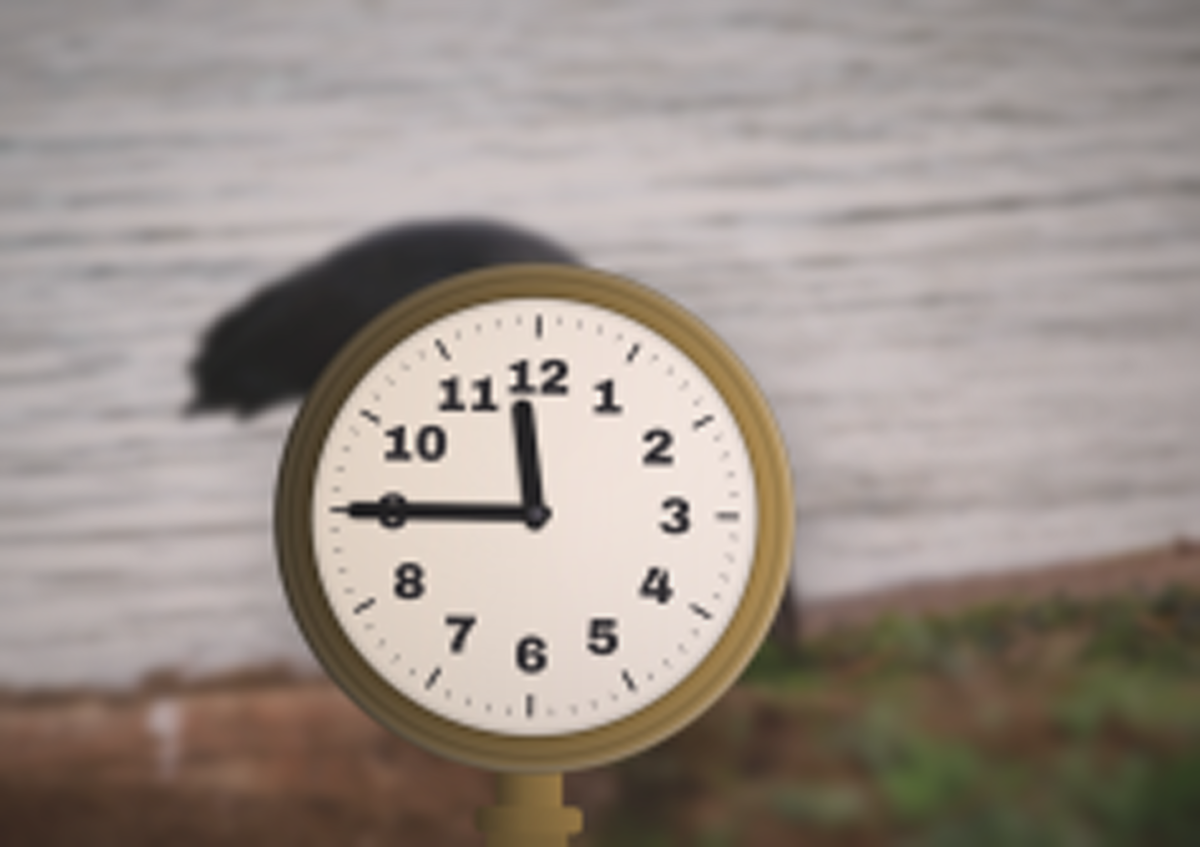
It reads **11:45**
